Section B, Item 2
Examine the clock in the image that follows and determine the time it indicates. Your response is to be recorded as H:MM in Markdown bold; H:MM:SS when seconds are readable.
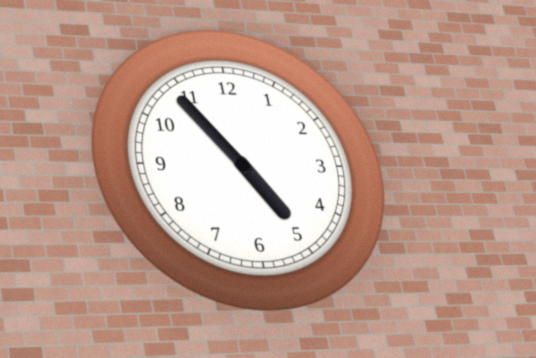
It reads **4:54**
